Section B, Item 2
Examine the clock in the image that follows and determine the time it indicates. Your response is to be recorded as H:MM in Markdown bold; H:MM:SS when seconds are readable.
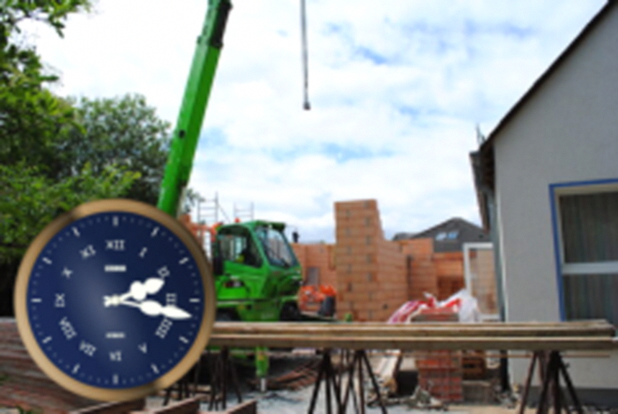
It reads **2:17**
